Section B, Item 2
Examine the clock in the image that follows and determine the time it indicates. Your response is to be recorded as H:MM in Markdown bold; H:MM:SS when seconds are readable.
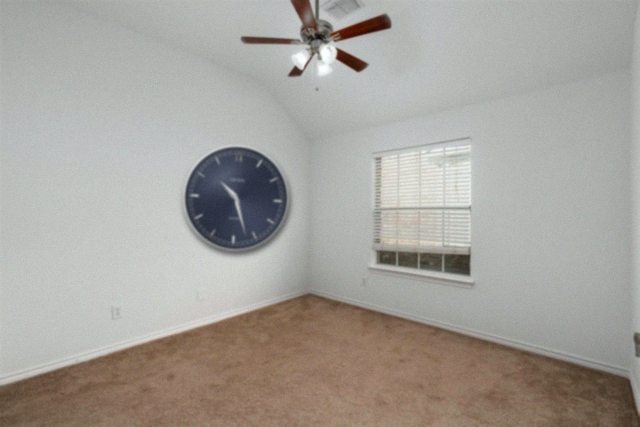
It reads **10:27**
